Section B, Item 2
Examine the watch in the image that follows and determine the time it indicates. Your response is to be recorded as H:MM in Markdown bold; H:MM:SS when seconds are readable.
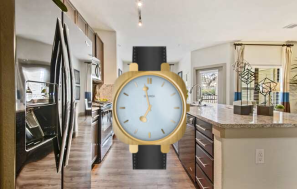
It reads **6:58**
